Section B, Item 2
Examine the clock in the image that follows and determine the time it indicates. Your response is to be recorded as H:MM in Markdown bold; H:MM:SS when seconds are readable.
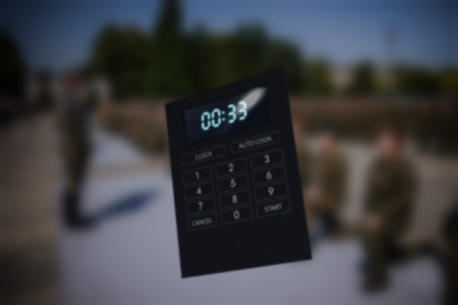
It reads **0:33**
